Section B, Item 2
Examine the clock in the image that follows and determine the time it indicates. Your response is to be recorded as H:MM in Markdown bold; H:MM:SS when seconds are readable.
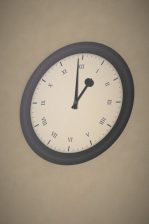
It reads **12:59**
